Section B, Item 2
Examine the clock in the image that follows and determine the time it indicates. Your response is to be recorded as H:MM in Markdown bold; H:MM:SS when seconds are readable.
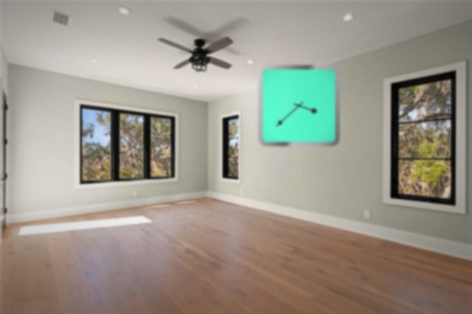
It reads **3:38**
